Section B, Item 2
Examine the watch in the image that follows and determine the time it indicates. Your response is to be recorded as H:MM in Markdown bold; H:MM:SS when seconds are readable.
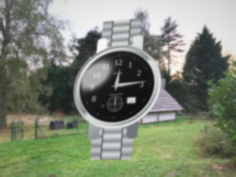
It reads **12:14**
